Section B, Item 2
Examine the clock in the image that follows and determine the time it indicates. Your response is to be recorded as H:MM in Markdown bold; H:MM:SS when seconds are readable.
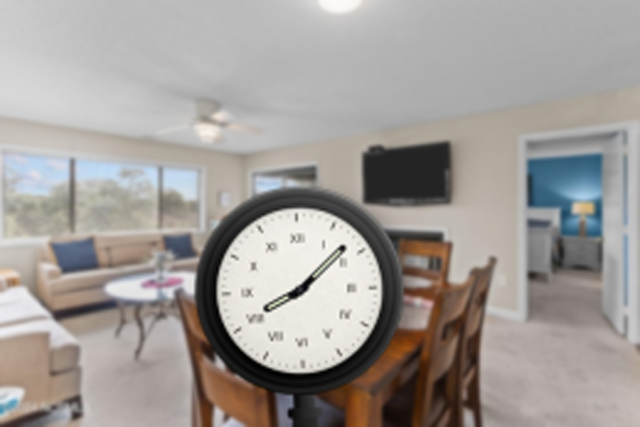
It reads **8:08**
